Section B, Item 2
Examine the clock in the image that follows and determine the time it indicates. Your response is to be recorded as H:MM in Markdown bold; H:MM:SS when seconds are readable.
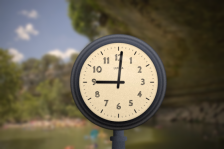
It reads **9:01**
